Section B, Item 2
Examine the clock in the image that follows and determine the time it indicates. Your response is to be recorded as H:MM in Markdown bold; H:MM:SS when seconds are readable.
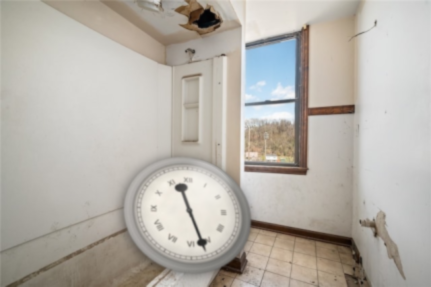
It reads **11:27**
